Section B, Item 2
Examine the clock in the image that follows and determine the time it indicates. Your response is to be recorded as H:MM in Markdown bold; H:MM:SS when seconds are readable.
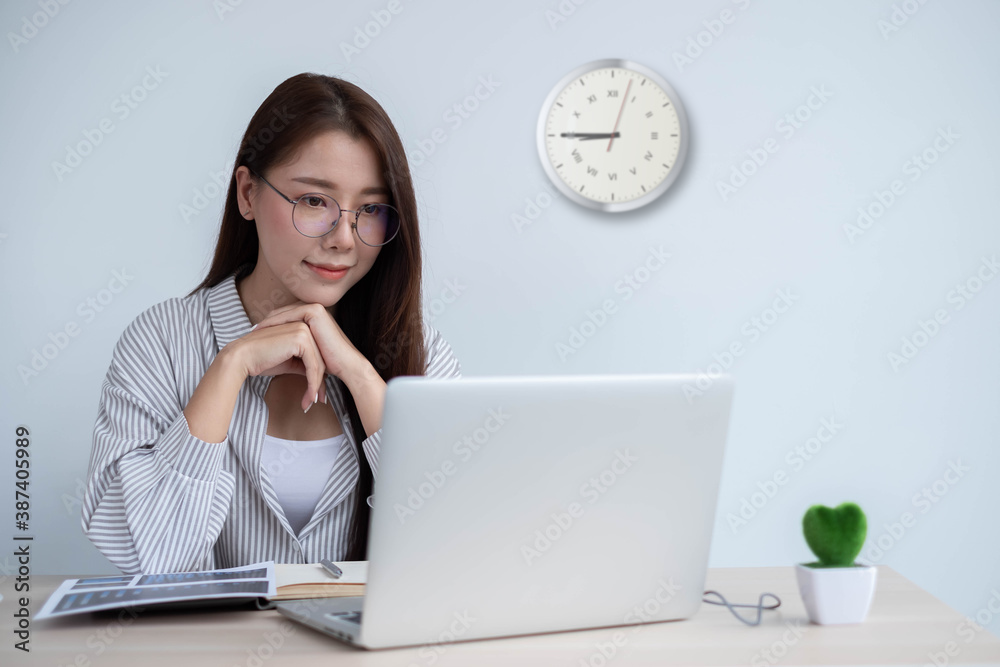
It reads **8:45:03**
